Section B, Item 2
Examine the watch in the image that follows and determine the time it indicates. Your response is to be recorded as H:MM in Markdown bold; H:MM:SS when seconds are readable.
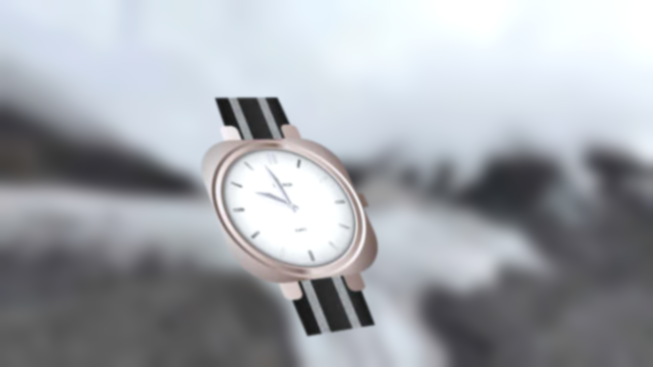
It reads **9:58**
